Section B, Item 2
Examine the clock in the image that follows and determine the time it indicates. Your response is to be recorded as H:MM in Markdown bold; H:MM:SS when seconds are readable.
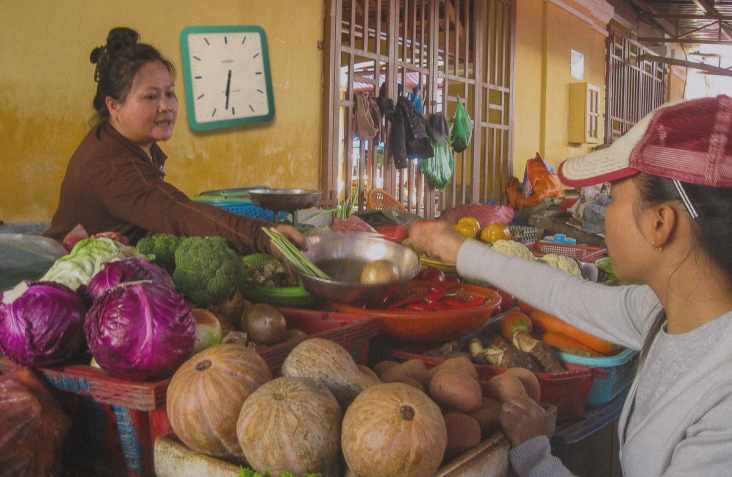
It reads **6:32**
